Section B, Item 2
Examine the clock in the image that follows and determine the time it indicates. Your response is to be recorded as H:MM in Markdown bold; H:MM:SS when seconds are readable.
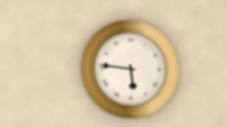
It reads **5:46**
